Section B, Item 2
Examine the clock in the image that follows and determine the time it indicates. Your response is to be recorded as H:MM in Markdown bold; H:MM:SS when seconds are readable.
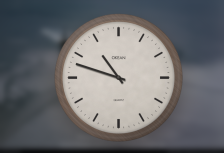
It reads **10:48**
